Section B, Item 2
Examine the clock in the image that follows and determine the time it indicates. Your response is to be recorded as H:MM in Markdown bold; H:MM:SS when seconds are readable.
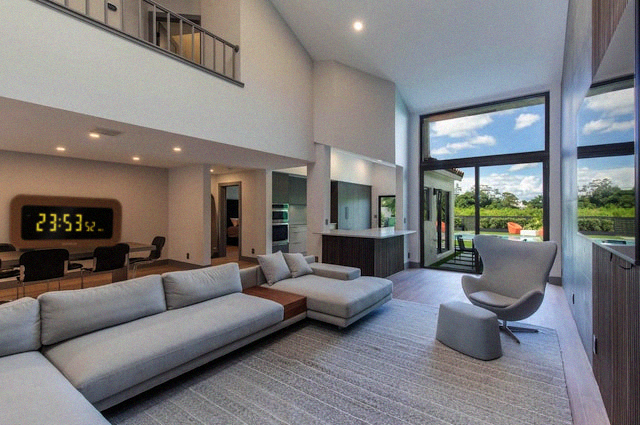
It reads **23:53**
